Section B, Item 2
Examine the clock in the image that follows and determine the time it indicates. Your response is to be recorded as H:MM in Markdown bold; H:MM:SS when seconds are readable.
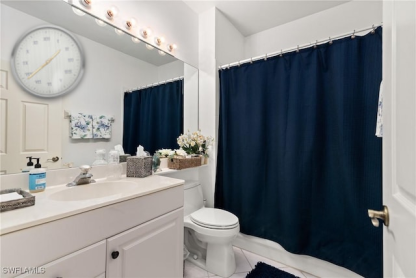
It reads **1:39**
